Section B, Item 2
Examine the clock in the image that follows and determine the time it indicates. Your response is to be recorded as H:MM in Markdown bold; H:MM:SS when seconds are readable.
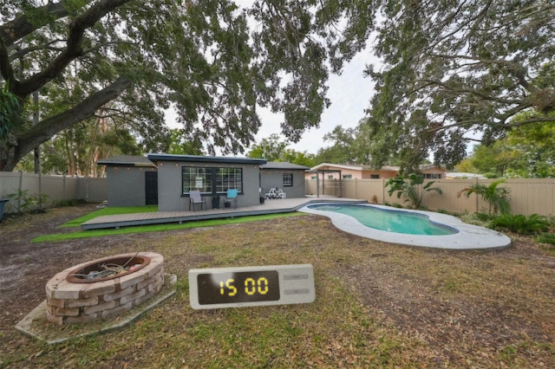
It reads **15:00**
